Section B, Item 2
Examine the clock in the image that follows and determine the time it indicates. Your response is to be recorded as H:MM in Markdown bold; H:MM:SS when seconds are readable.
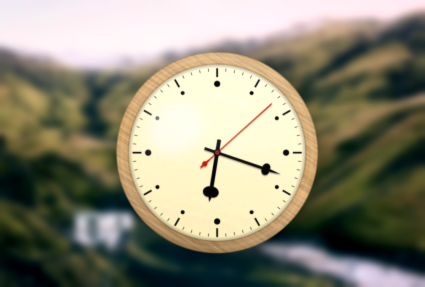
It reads **6:18:08**
